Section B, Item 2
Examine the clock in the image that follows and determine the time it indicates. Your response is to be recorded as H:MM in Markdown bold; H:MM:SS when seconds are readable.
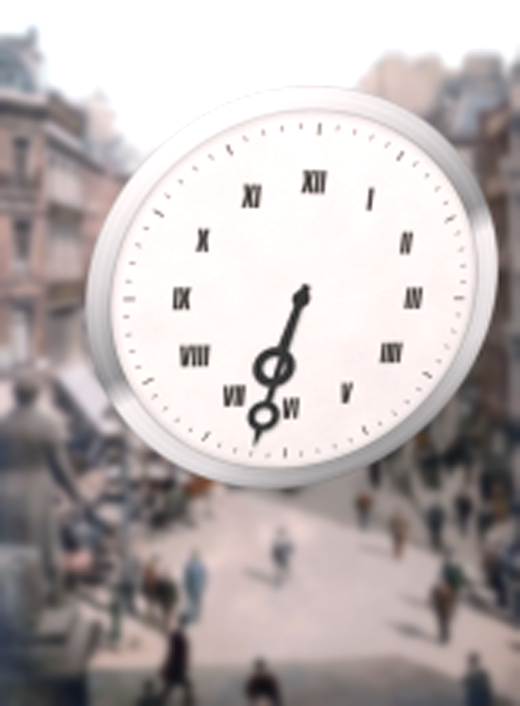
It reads **6:32**
